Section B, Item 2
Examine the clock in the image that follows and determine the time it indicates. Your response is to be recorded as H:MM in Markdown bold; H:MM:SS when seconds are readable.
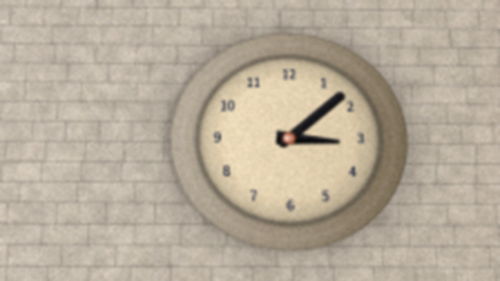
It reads **3:08**
